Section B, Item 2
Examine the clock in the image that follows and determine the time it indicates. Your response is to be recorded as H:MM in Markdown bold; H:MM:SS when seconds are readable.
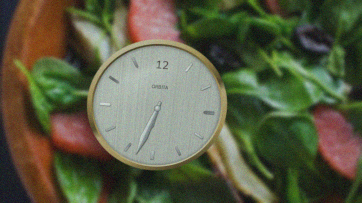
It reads **6:33**
